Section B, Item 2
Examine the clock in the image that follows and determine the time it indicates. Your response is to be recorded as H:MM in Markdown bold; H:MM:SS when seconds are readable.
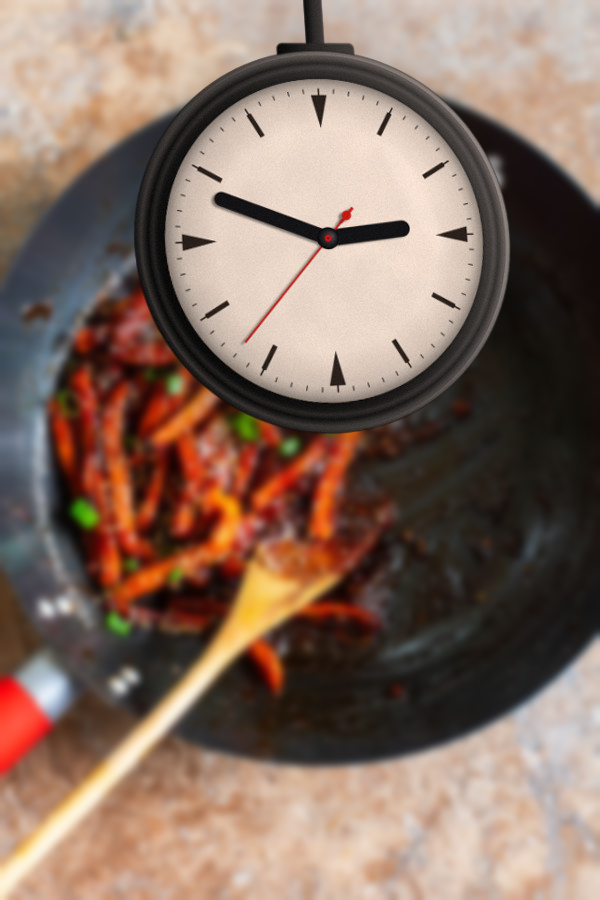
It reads **2:48:37**
